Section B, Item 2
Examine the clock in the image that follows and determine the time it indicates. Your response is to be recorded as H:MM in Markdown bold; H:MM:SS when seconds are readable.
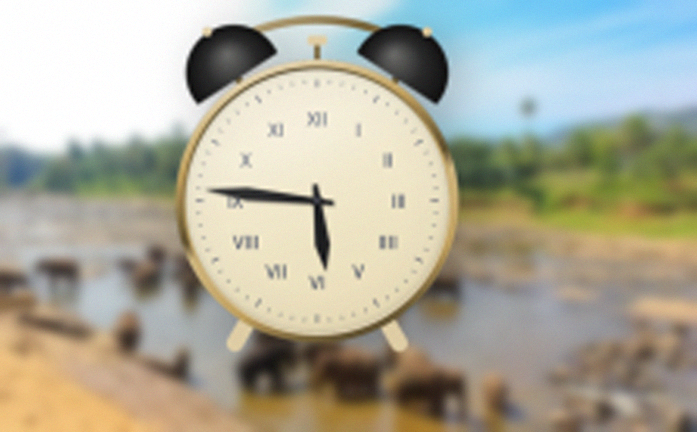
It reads **5:46**
